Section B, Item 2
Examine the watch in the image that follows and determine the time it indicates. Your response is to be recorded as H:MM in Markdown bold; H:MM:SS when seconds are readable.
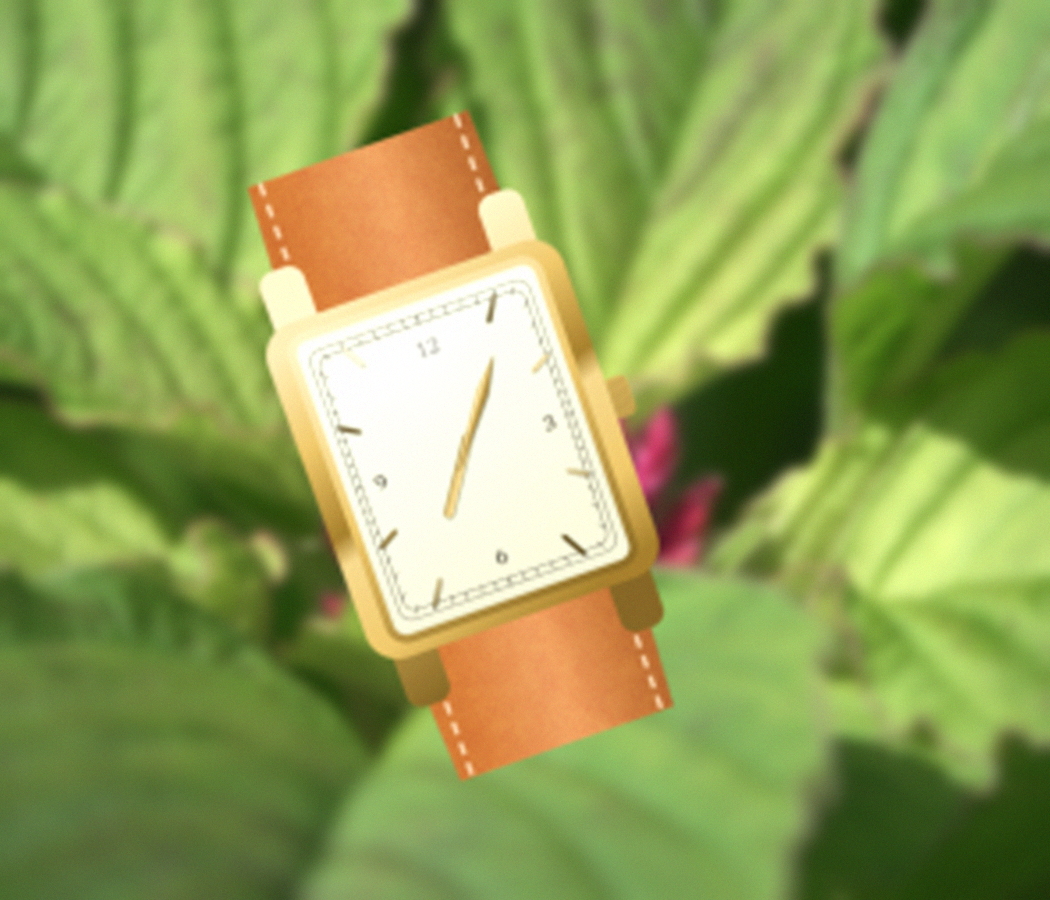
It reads **7:06**
